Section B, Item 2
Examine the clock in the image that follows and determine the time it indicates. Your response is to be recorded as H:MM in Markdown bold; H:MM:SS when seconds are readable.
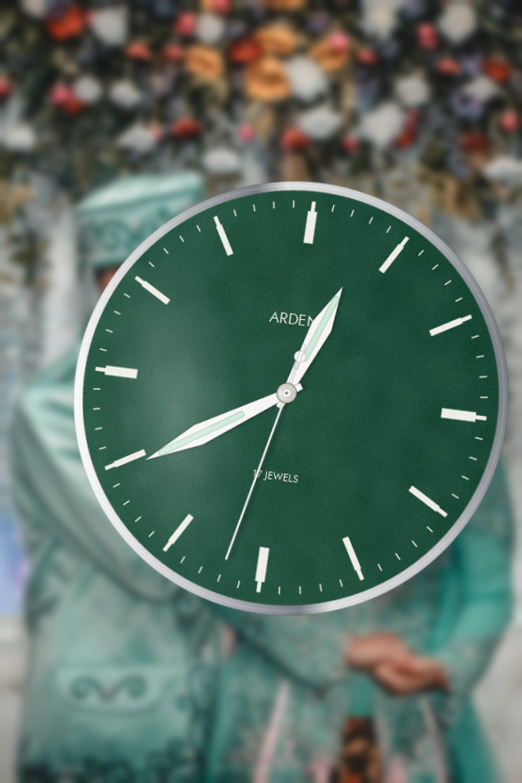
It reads **12:39:32**
